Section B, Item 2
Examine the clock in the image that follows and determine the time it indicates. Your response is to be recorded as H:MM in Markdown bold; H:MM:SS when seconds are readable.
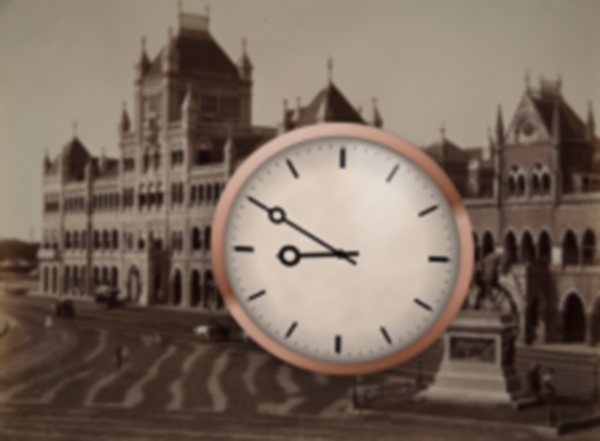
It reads **8:50**
